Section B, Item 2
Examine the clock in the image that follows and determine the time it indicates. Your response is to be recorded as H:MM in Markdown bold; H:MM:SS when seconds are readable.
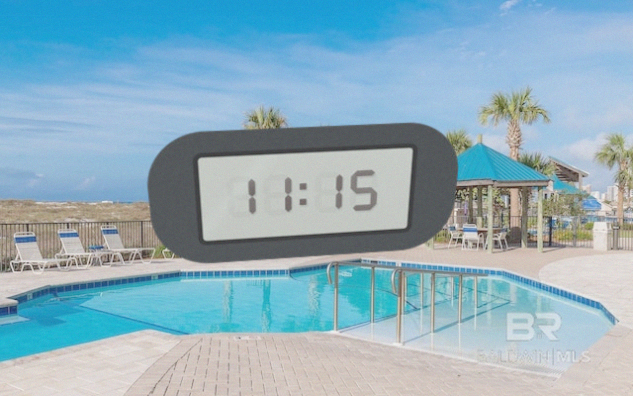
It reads **11:15**
